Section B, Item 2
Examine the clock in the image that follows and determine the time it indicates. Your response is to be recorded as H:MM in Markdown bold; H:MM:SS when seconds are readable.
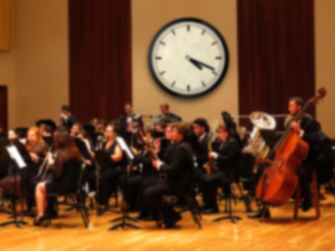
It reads **4:19**
